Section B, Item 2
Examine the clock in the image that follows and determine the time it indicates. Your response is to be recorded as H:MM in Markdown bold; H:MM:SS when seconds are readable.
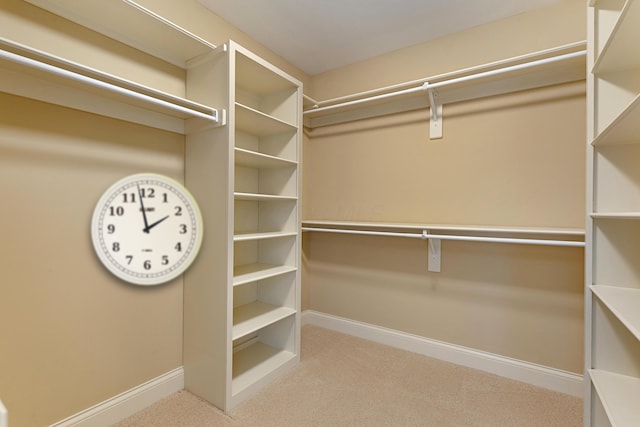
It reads **1:58**
